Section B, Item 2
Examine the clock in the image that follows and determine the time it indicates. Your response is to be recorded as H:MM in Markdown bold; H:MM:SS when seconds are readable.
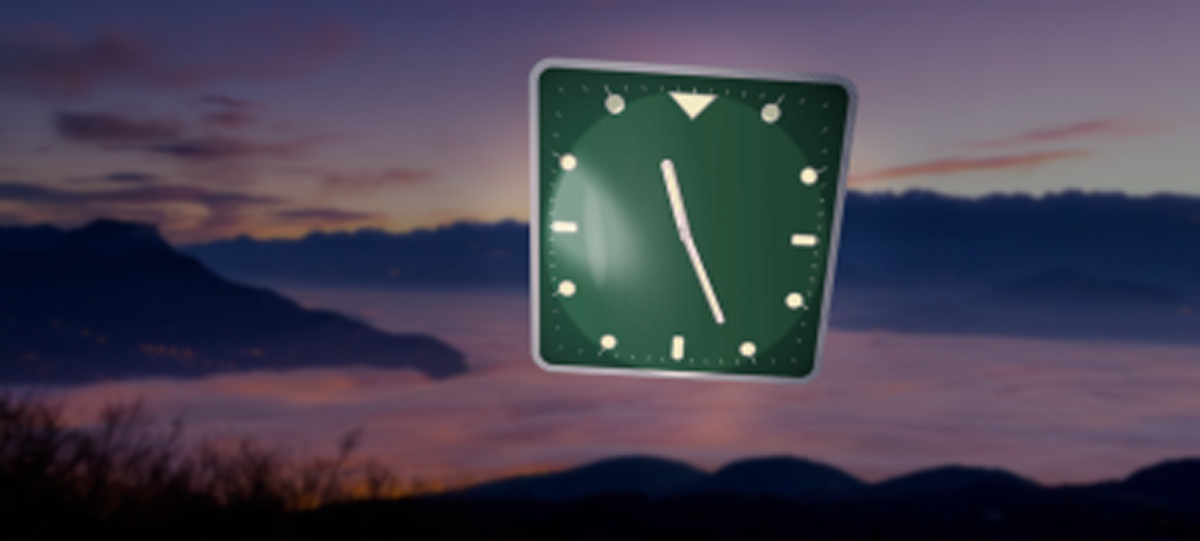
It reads **11:26**
